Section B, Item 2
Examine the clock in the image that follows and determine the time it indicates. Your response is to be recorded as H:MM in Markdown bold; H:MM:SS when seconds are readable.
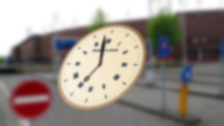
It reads **6:58**
